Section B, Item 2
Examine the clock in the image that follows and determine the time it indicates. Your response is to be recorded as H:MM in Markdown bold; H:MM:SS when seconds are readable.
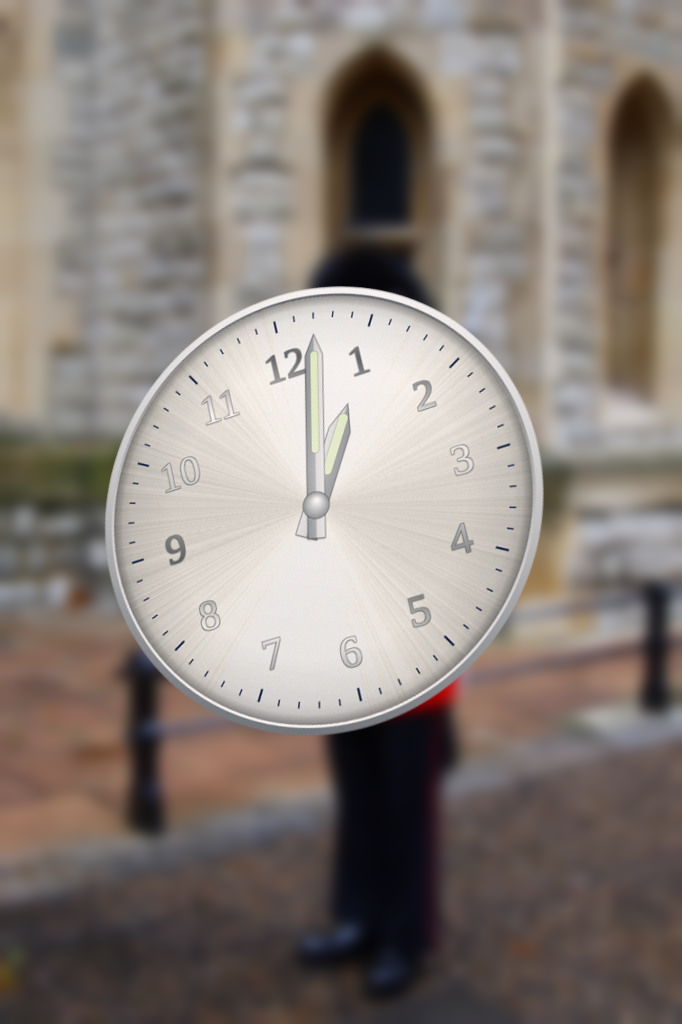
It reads **1:02**
